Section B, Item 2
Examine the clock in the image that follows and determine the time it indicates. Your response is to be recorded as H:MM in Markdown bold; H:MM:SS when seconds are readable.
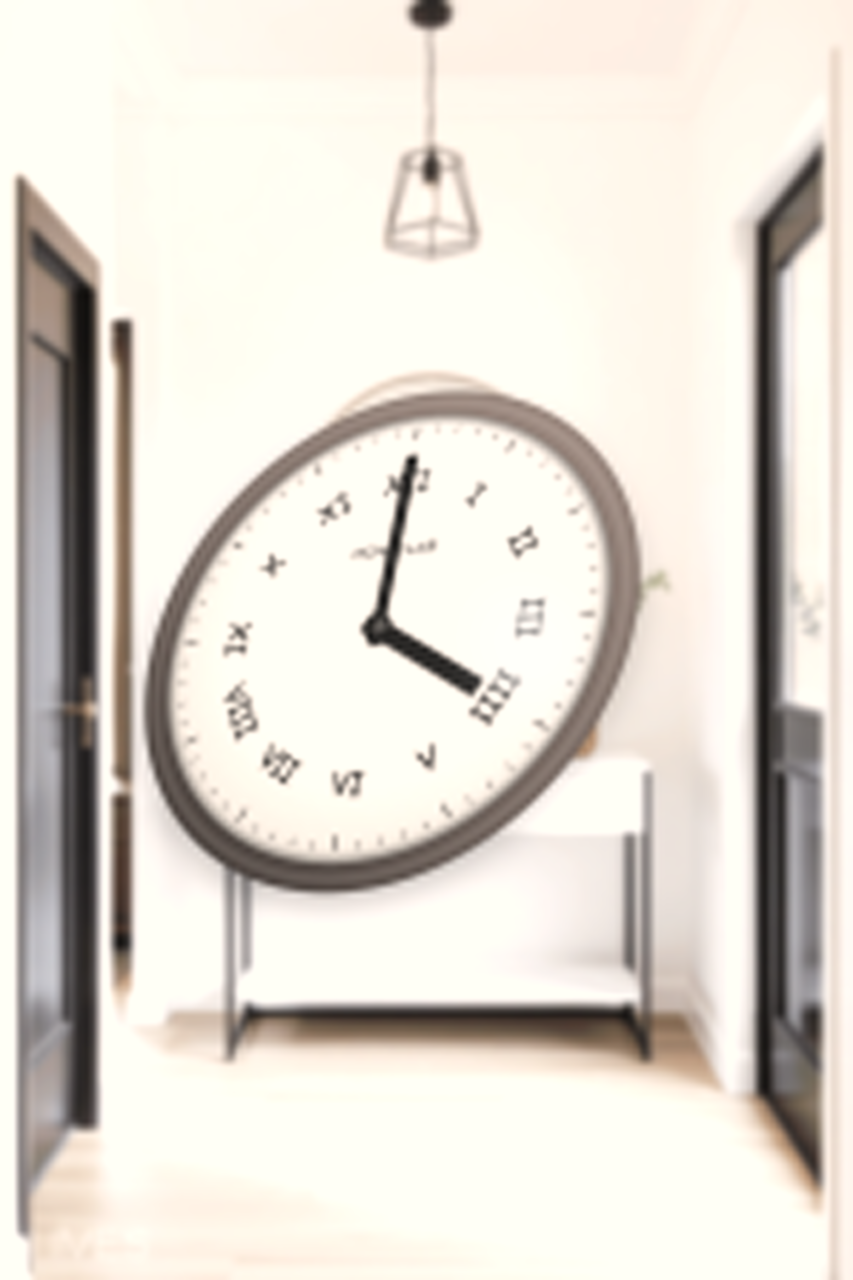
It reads **4:00**
